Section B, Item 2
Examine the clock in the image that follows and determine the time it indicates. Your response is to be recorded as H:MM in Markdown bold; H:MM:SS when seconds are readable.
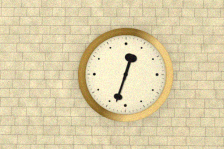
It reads **12:33**
